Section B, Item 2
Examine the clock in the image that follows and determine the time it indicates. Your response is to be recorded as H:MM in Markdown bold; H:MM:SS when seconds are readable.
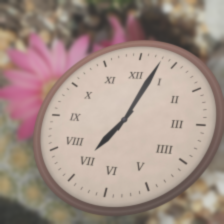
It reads **7:03**
